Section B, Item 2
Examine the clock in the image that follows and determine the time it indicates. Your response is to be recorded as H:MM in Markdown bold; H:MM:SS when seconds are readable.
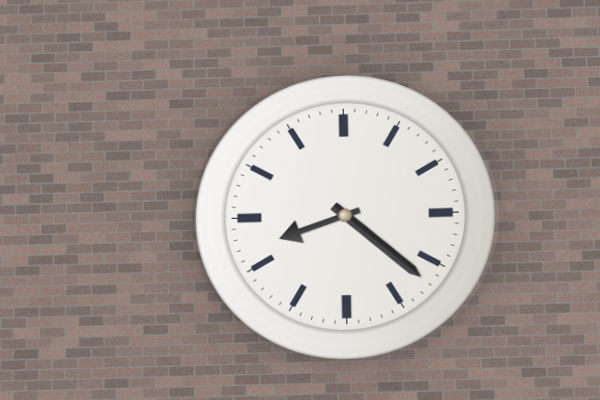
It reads **8:22**
